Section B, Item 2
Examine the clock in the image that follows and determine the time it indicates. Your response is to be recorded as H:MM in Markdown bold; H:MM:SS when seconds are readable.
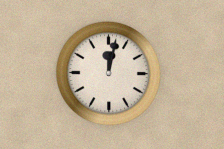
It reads **12:02**
